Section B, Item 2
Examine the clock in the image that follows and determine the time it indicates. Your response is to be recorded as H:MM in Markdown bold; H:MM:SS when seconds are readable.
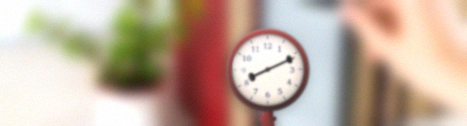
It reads **8:11**
